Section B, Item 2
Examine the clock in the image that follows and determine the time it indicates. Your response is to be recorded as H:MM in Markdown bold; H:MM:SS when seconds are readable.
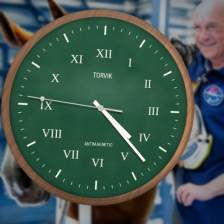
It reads **4:22:46**
